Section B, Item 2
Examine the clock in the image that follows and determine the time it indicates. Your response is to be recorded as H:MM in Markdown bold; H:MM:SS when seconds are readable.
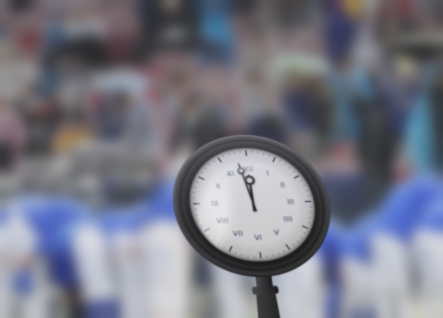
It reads **11:58**
